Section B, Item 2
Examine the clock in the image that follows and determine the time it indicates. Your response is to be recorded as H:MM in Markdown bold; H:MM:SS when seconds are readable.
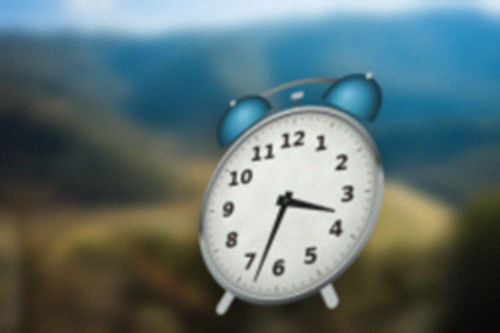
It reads **3:33**
